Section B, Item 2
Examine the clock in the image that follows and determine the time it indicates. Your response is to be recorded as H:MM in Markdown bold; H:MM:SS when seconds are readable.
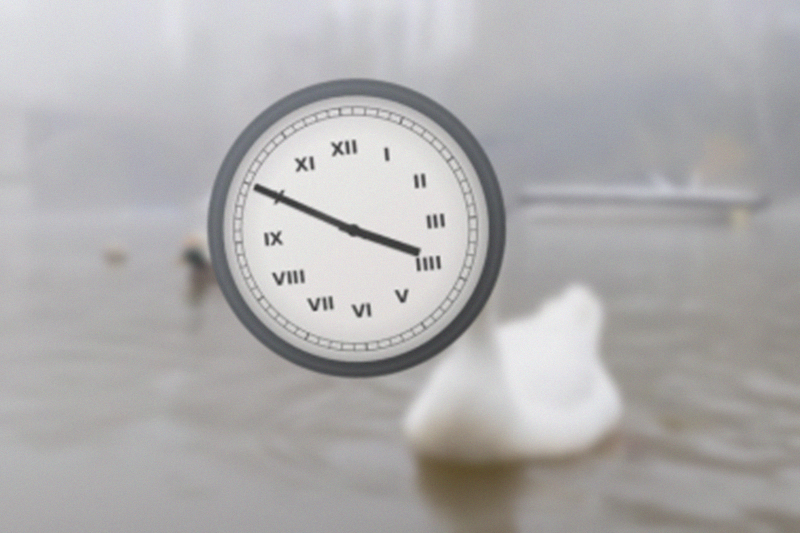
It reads **3:50**
